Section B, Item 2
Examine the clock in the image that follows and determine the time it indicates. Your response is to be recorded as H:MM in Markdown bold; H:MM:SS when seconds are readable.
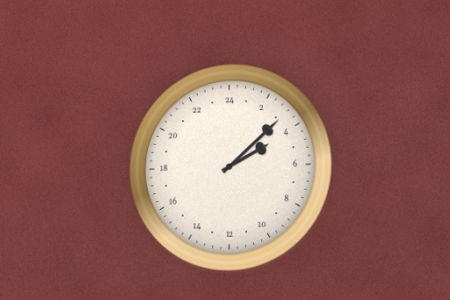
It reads **4:08**
